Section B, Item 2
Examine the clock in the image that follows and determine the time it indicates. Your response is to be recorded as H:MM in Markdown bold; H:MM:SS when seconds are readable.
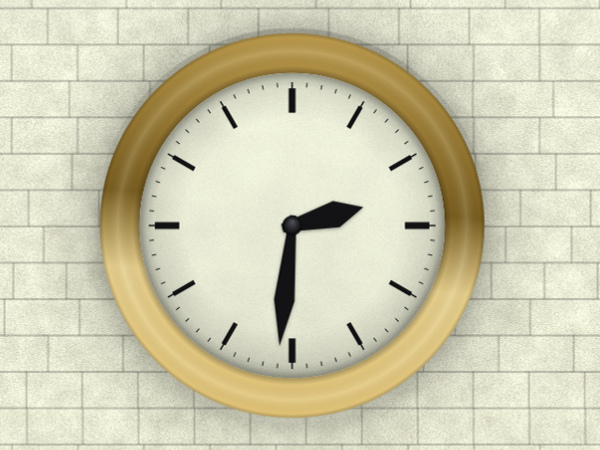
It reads **2:31**
